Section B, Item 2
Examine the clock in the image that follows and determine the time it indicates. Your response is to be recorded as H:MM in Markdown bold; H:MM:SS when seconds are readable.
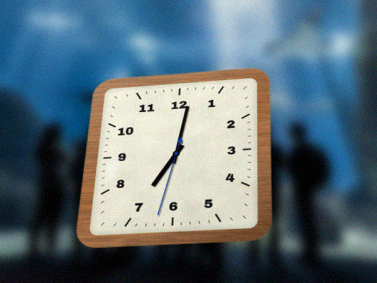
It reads **7:01:32**
